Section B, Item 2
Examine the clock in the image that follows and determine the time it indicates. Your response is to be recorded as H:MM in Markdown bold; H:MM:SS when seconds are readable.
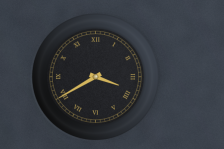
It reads **3:40**
